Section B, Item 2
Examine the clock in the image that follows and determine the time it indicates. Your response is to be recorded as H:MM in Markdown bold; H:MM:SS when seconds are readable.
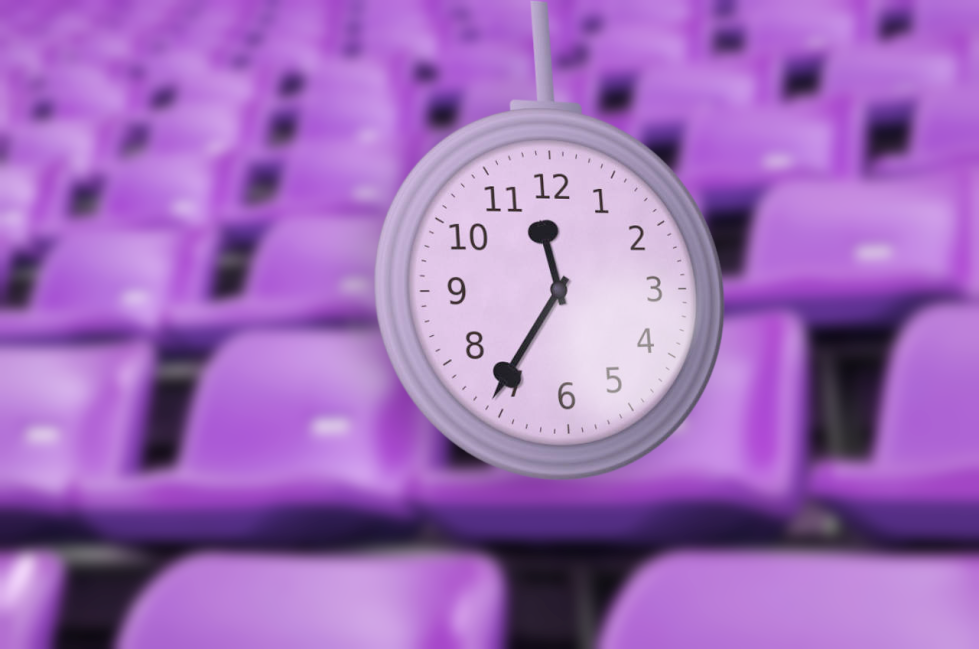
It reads **11:36**
